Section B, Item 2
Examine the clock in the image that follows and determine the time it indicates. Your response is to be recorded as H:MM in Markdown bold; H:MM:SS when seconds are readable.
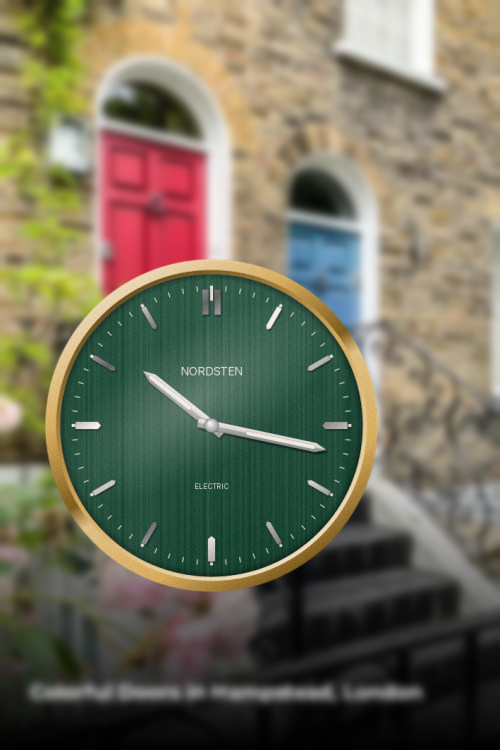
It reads **10:17**
